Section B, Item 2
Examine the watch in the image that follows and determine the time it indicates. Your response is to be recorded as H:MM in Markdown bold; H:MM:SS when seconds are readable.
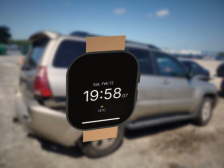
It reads **19:58**
